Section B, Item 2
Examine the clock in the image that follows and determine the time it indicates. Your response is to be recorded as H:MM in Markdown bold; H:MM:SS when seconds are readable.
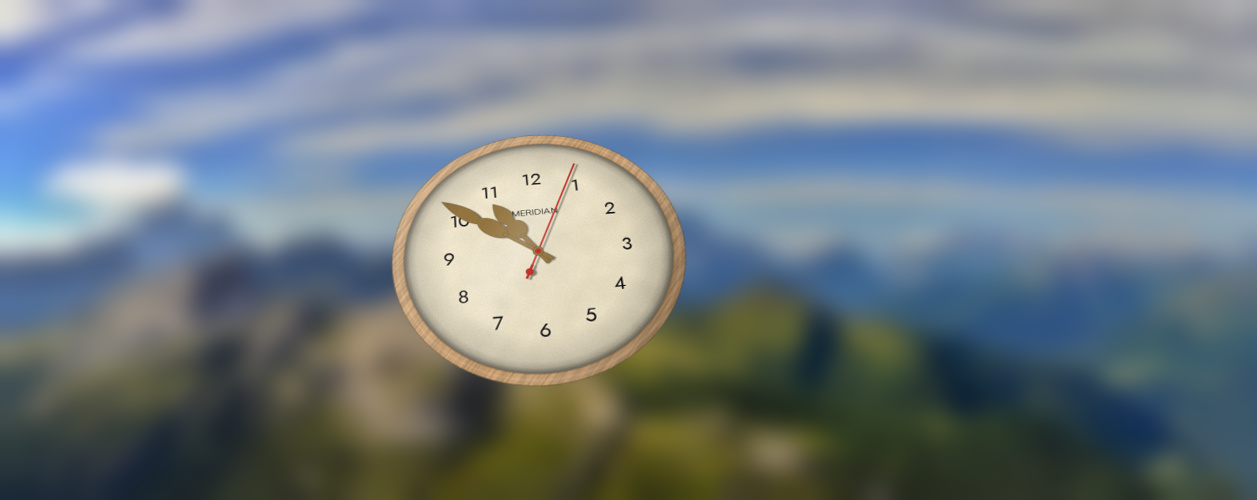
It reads **10:51:04**
